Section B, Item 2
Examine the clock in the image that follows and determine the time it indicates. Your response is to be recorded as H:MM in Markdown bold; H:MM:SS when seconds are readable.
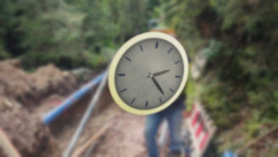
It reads **2:23**
